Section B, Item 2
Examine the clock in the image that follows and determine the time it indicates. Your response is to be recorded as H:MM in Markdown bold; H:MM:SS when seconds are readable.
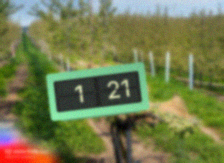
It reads **1:21**
